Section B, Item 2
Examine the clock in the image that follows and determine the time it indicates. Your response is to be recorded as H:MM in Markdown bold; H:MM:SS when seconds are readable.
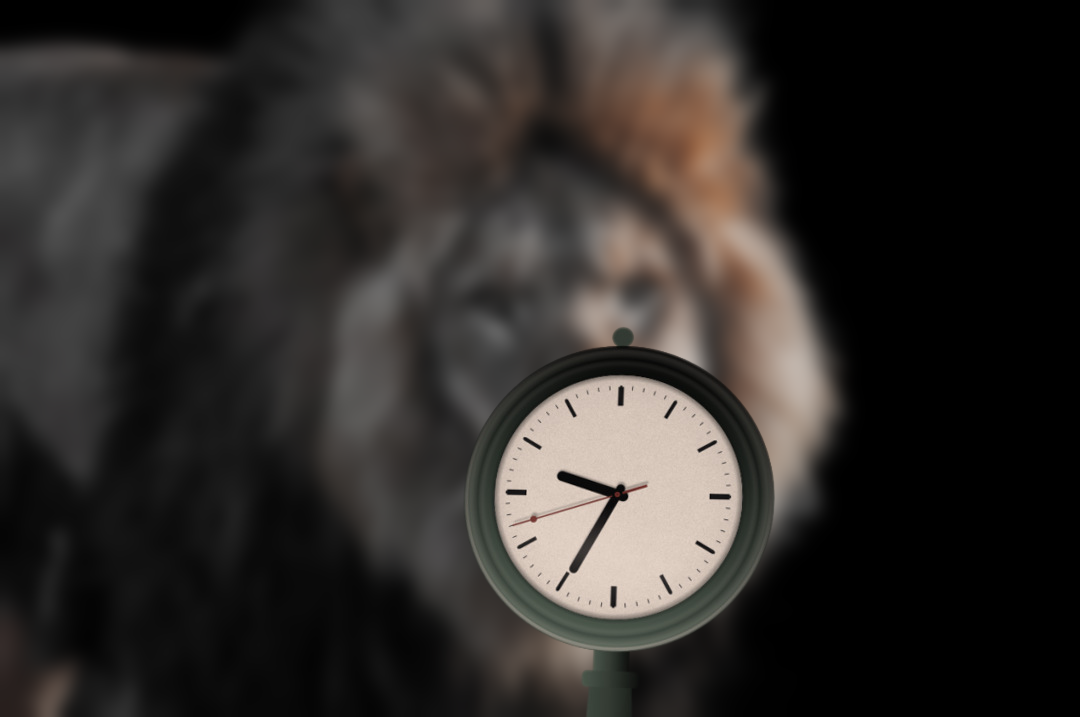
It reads **9:34:42**
